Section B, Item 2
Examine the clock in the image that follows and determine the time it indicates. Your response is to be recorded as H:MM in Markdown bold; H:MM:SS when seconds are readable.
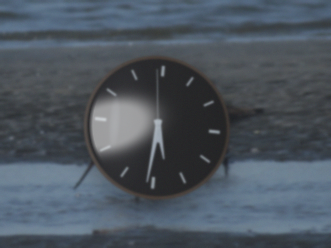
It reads **5:30:59**
